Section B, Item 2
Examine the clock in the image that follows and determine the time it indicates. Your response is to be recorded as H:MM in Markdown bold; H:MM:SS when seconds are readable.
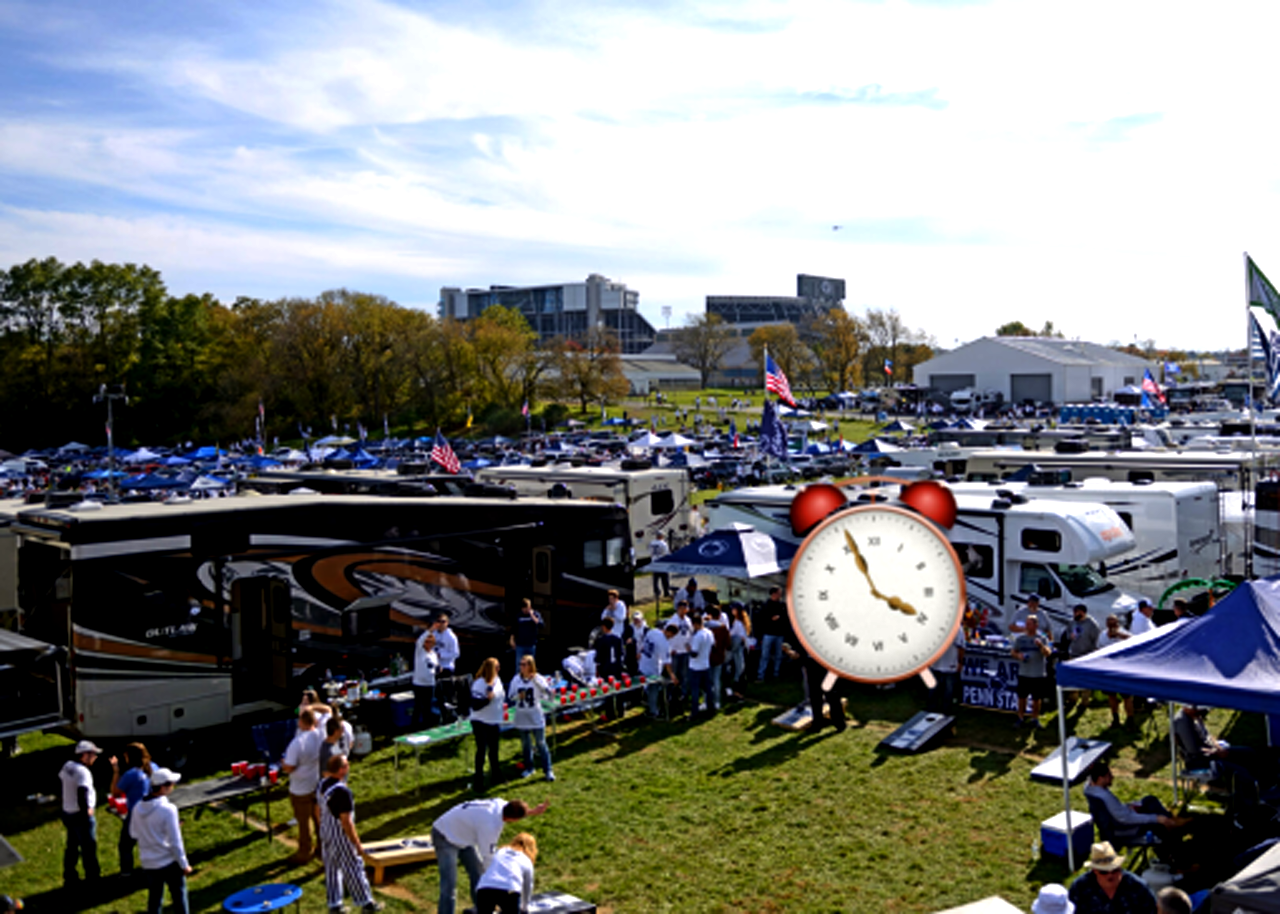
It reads **3:56**
